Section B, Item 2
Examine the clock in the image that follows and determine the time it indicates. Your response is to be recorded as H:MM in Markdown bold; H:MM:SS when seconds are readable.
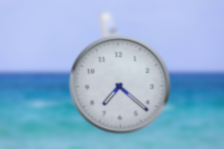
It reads **7:22**
